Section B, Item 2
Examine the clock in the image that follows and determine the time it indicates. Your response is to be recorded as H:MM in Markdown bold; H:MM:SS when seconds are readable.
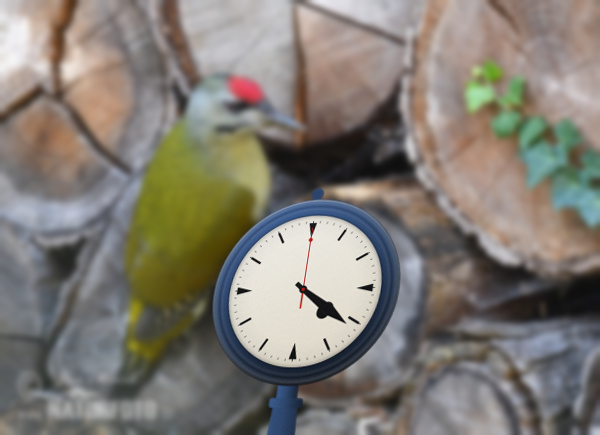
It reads **4:21:00**
